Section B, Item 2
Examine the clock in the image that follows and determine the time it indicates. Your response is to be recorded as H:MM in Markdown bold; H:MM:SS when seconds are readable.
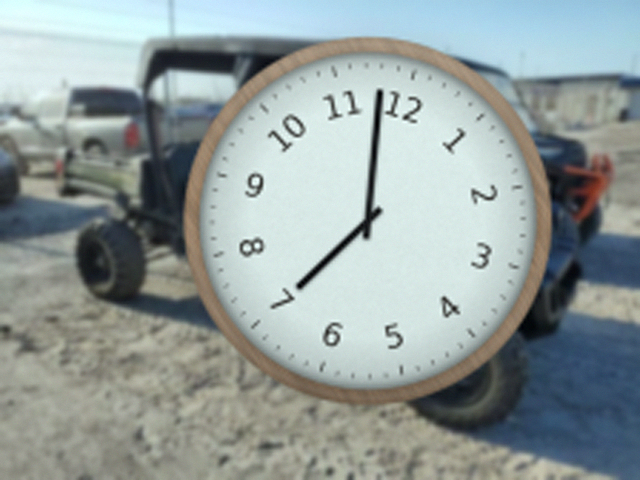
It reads **6:58**
